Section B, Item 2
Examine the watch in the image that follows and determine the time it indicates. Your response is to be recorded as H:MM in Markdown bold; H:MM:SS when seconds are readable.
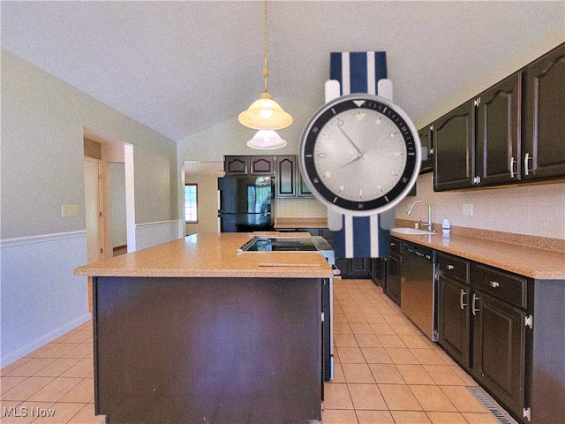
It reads **7:54**
